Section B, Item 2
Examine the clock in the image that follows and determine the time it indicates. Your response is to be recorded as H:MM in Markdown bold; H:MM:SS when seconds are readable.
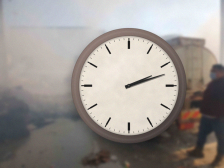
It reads **2:12**
